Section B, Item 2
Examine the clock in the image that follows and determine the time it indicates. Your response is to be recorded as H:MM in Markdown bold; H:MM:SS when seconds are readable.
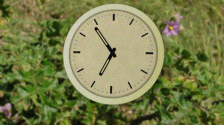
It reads **6:54**
